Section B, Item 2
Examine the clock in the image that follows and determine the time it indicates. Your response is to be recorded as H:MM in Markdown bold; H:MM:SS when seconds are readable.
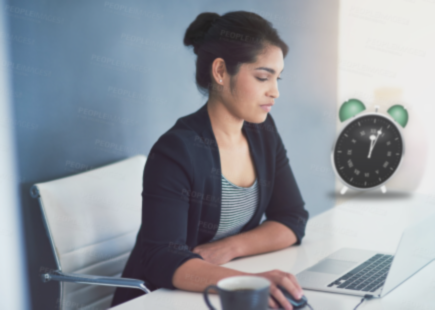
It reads **12:03**
